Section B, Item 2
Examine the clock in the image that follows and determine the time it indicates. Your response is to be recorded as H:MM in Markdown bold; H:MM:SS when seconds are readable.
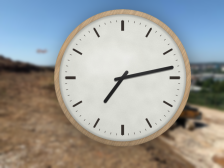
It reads **7:13**
